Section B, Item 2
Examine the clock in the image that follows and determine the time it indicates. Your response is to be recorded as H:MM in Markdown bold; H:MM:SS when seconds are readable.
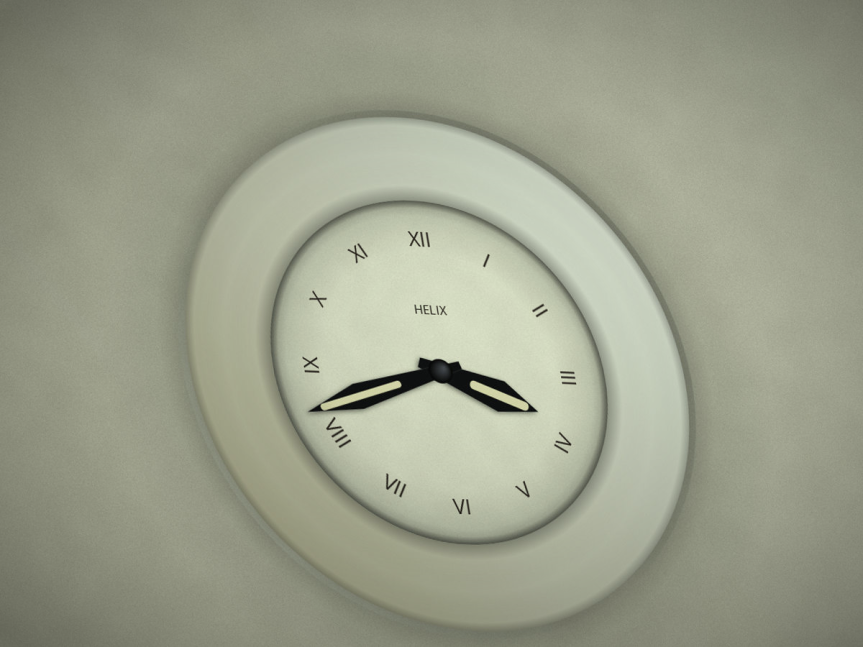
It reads **3:42**
